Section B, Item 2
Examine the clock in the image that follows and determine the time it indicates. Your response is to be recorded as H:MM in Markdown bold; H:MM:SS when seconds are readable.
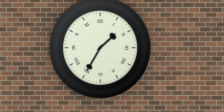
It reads **1:35**
